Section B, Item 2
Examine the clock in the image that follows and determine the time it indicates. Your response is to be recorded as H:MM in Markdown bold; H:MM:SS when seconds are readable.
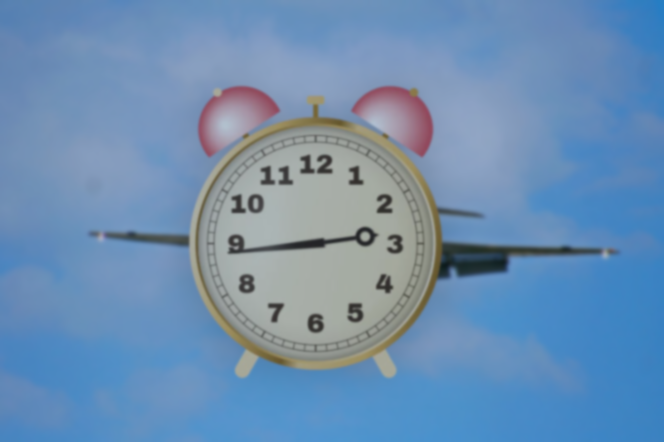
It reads **2:44**
